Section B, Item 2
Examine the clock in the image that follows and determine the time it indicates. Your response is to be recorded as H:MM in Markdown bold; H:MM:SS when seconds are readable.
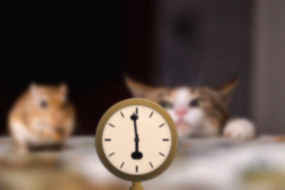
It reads **5:59**
